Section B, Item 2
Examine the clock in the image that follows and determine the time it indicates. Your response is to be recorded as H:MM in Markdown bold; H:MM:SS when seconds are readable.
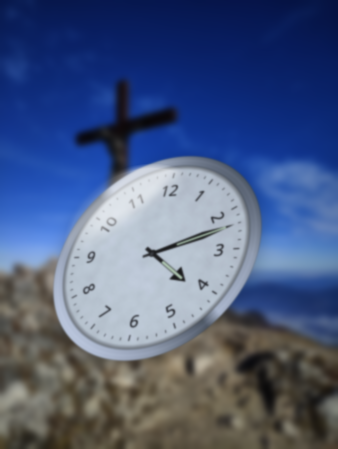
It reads **4:12**
